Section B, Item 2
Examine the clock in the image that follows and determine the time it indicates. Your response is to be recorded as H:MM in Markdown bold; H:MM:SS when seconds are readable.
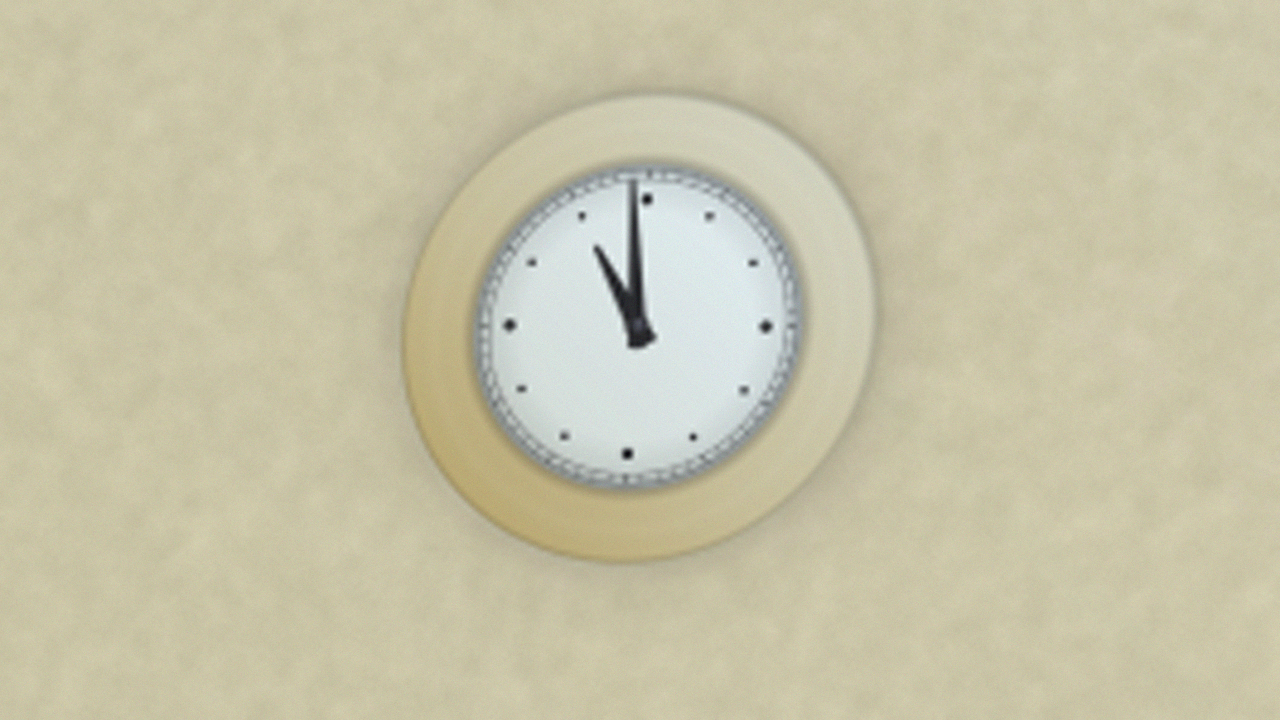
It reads **10:59**
